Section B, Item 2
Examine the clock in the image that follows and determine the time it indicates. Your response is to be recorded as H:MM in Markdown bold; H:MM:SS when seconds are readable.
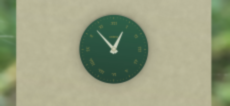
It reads **12:53**
